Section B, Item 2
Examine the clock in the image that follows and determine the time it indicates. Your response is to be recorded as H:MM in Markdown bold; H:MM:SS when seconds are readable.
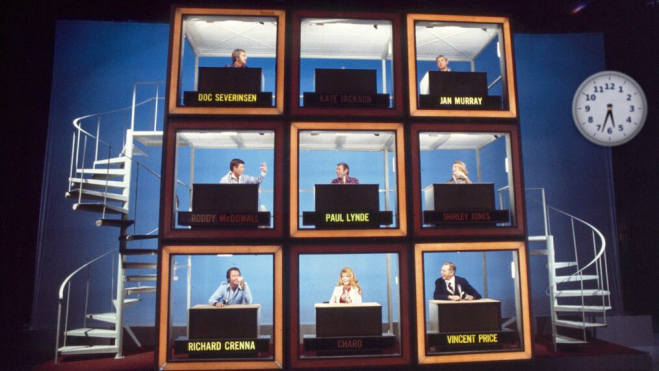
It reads **5:33**
